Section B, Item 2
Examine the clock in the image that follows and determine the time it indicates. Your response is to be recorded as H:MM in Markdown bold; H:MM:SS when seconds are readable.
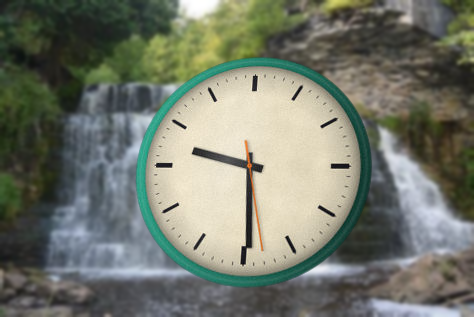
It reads **9:29:28**
